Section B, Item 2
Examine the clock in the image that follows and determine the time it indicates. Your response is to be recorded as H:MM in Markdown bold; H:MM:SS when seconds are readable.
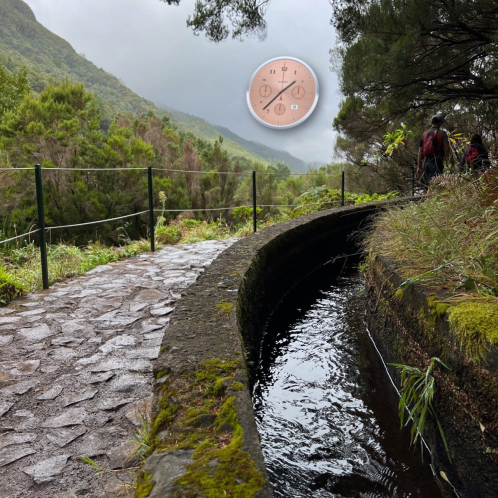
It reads **1:37**
